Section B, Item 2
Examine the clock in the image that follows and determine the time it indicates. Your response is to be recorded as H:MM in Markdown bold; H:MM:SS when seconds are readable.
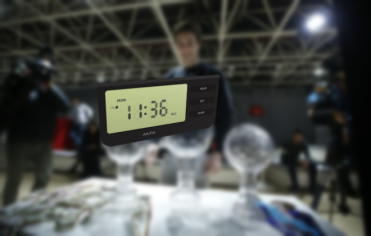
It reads **11:36**
